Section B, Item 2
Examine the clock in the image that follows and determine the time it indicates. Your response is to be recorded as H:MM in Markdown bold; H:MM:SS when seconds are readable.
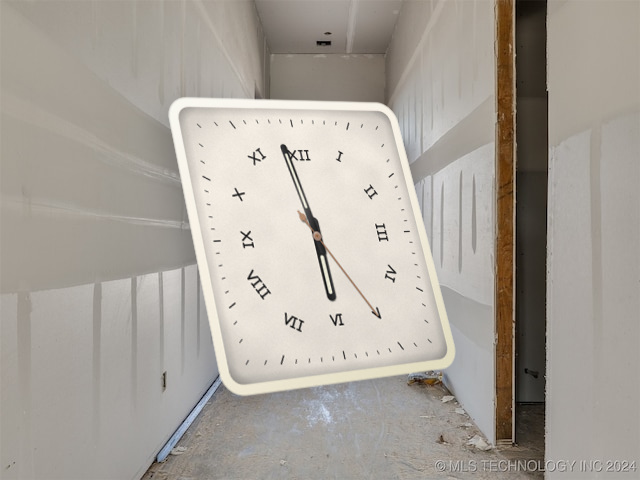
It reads **5:58:25**
